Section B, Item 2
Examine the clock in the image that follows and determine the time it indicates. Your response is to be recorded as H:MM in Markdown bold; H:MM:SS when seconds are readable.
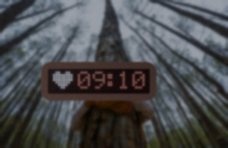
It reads **9:10**
